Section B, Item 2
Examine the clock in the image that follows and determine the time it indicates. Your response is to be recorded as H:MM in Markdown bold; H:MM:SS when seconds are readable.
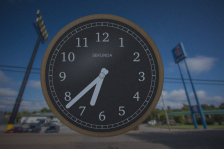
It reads **6:38**
